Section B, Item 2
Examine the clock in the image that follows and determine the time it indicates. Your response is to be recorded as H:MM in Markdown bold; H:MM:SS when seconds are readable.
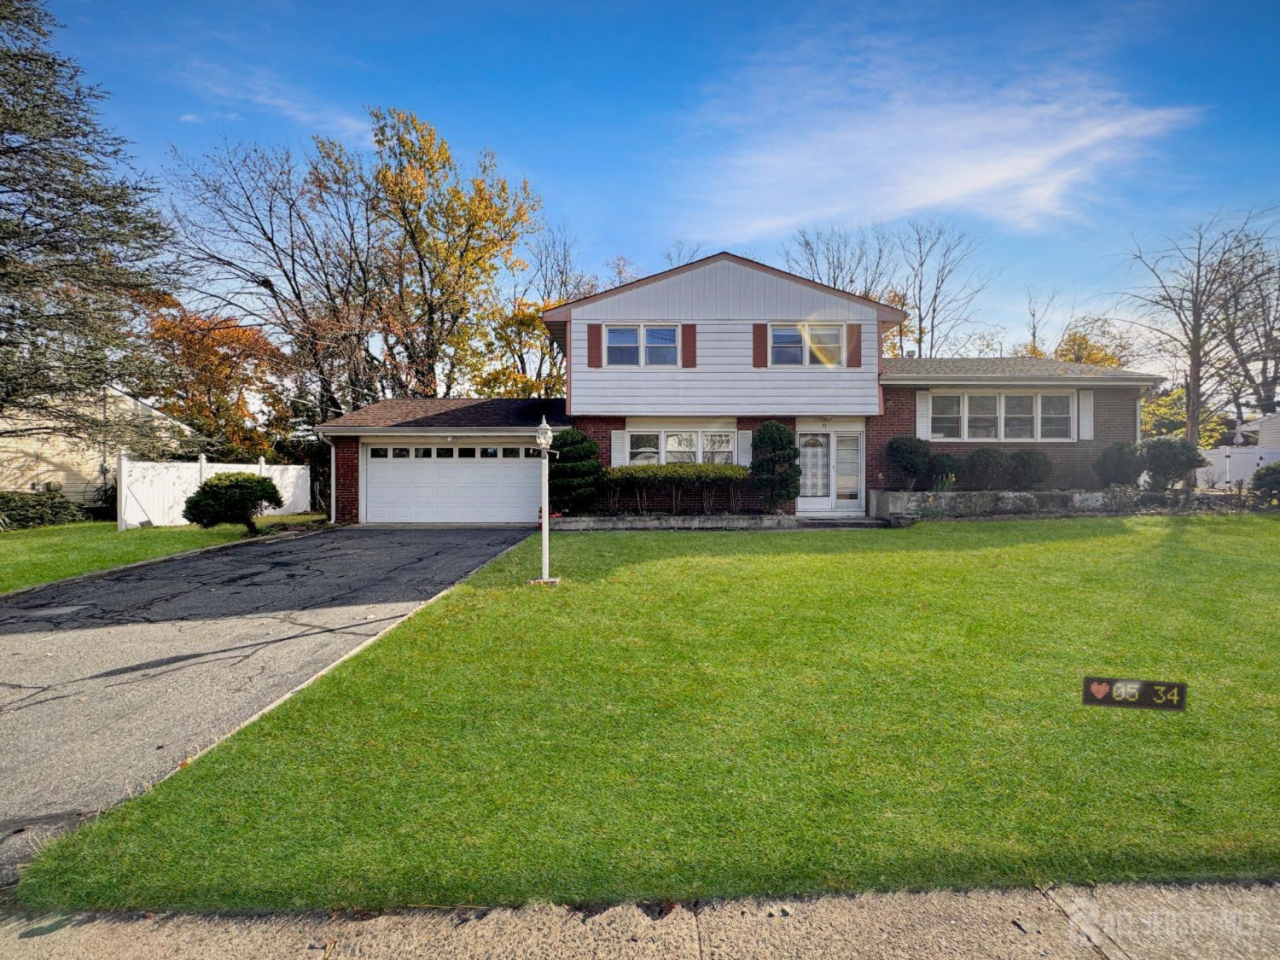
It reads **5:34**
